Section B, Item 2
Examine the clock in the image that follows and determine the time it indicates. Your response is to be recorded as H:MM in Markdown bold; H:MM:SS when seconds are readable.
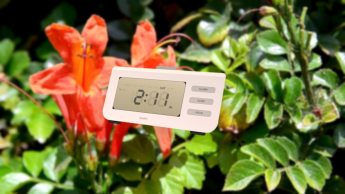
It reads **2:11**
